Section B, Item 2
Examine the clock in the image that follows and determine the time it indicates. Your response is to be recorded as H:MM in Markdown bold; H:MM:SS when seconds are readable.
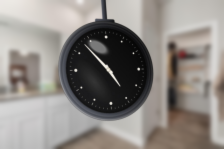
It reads **4:53**
